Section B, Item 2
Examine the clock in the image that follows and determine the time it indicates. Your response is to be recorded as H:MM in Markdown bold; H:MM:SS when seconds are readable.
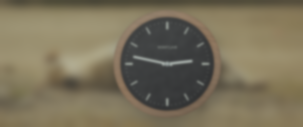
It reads **2:47**
